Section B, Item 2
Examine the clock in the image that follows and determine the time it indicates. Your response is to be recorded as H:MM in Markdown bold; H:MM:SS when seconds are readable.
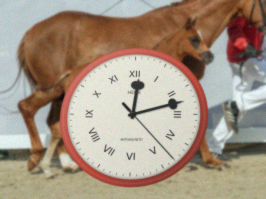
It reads **12:12:23**
